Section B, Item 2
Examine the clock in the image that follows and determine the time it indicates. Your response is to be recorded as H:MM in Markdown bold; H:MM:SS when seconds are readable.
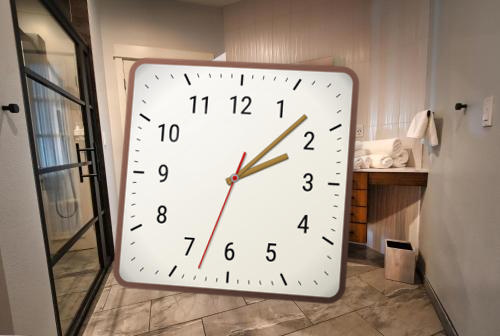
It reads **2:07:33**
